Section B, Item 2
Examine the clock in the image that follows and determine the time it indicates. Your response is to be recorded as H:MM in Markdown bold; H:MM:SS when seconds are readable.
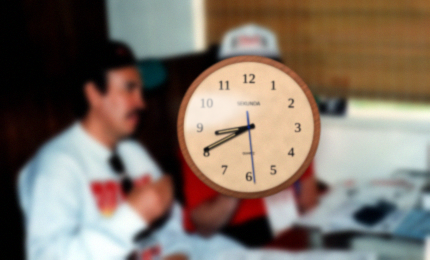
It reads **8:40:29**
